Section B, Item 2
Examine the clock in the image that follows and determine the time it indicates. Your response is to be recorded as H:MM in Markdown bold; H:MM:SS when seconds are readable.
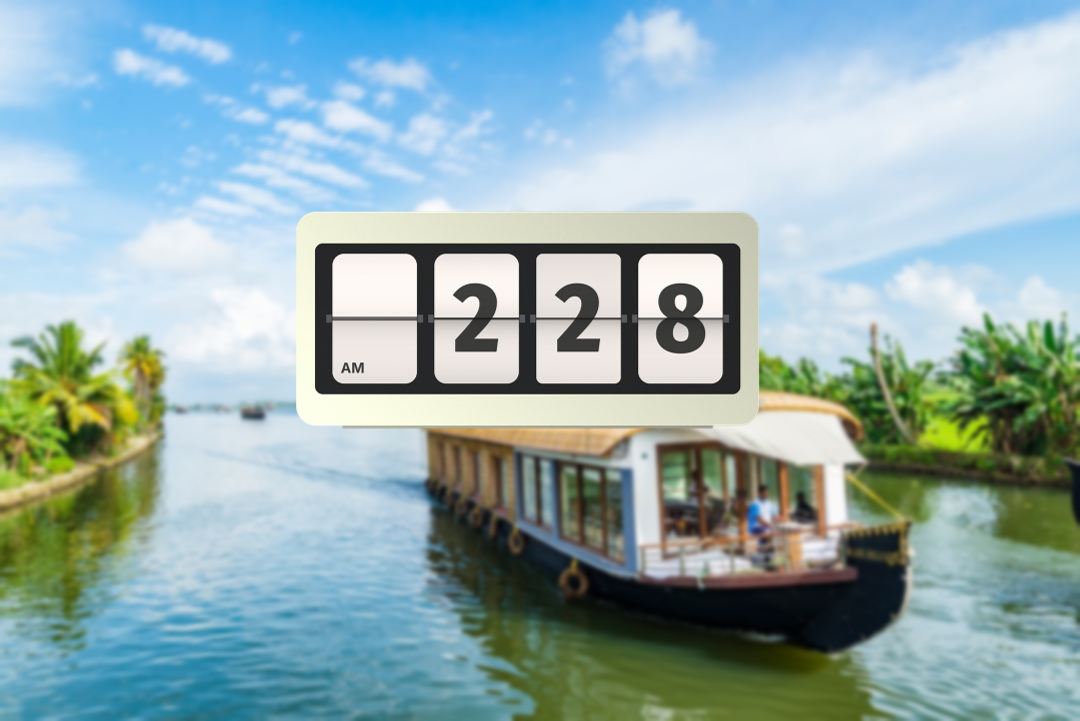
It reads **2:28**
